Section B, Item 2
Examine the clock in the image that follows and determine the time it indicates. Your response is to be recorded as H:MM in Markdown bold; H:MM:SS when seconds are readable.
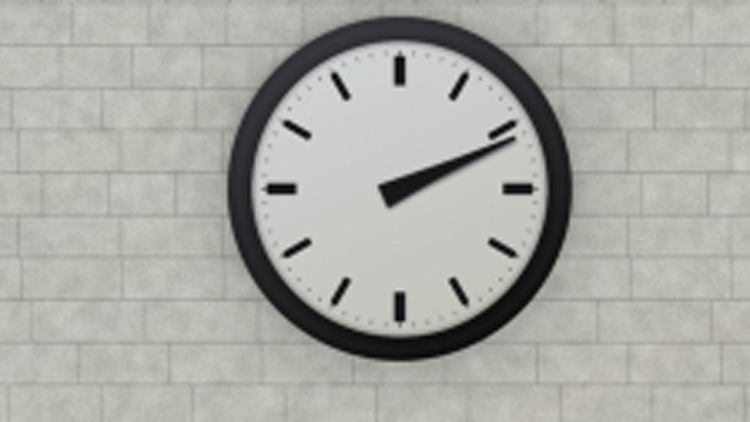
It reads **2:11**
